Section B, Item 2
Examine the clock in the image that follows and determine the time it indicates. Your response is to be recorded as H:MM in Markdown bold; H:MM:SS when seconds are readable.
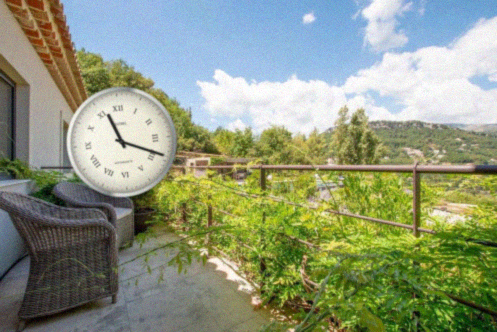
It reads **11:19**
